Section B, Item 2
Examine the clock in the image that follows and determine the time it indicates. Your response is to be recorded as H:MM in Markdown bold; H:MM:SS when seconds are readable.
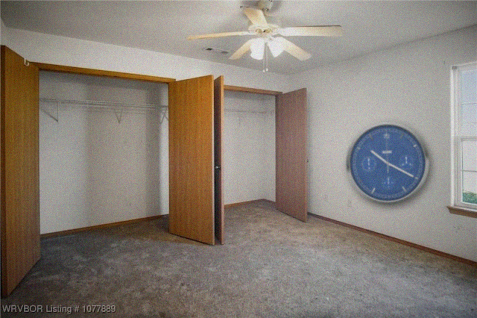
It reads **10:20**
